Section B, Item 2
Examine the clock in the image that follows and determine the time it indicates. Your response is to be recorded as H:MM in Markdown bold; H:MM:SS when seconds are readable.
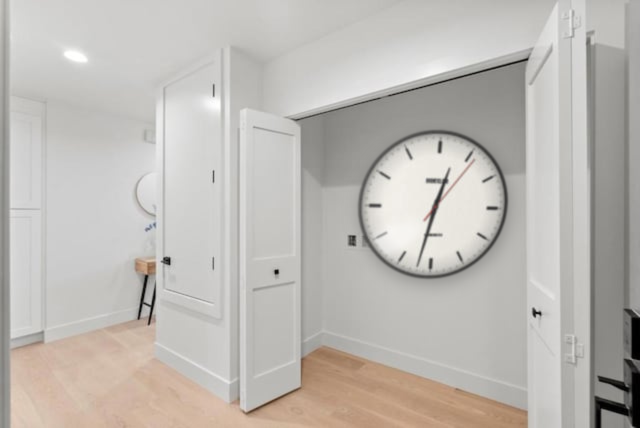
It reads **12:32:06**
